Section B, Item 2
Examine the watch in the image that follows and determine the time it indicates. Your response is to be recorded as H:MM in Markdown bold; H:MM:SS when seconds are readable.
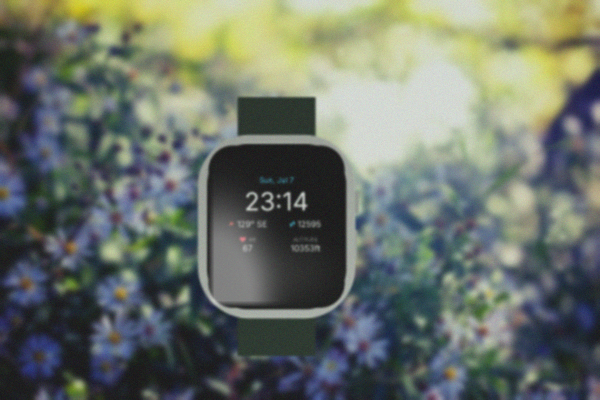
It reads **23:14**
